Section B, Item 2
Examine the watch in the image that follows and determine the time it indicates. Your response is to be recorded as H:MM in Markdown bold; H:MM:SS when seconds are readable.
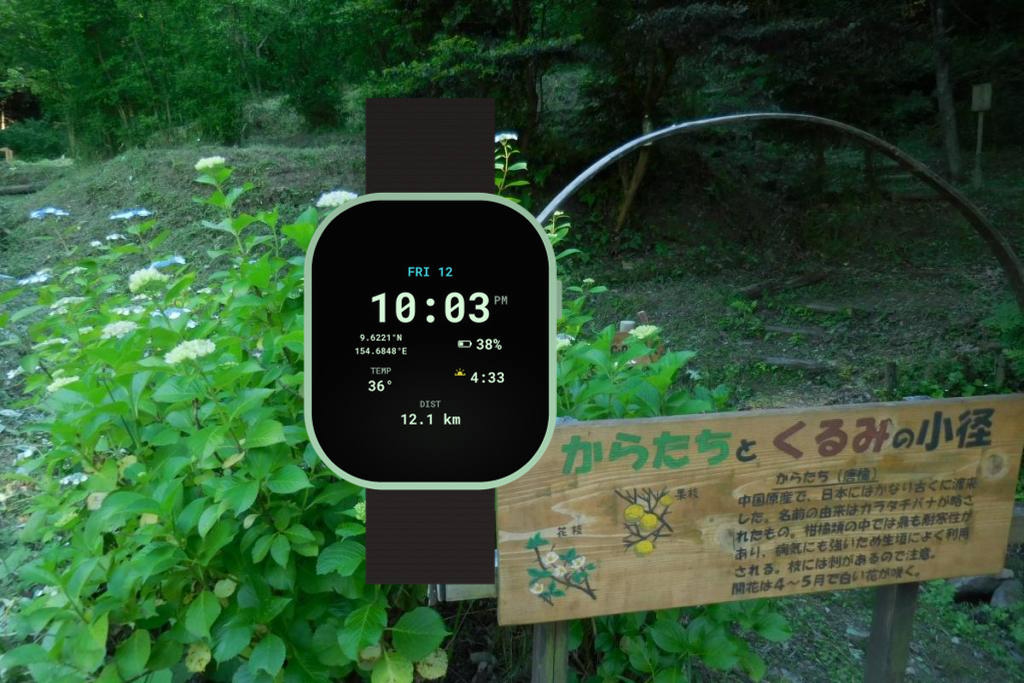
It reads **10:03**
